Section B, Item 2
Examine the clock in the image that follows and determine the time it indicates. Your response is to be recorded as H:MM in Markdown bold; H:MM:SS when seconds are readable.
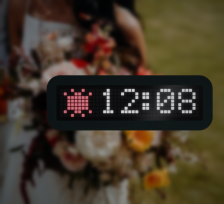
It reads **12:08**
